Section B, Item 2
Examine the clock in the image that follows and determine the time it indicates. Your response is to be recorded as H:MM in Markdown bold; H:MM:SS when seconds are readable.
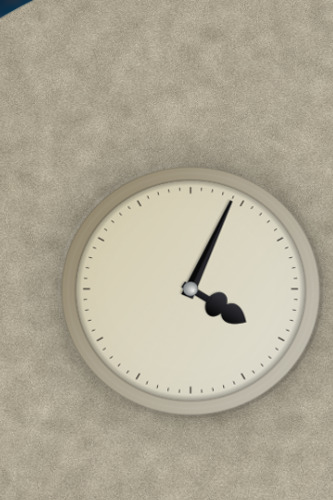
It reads **4:04**
